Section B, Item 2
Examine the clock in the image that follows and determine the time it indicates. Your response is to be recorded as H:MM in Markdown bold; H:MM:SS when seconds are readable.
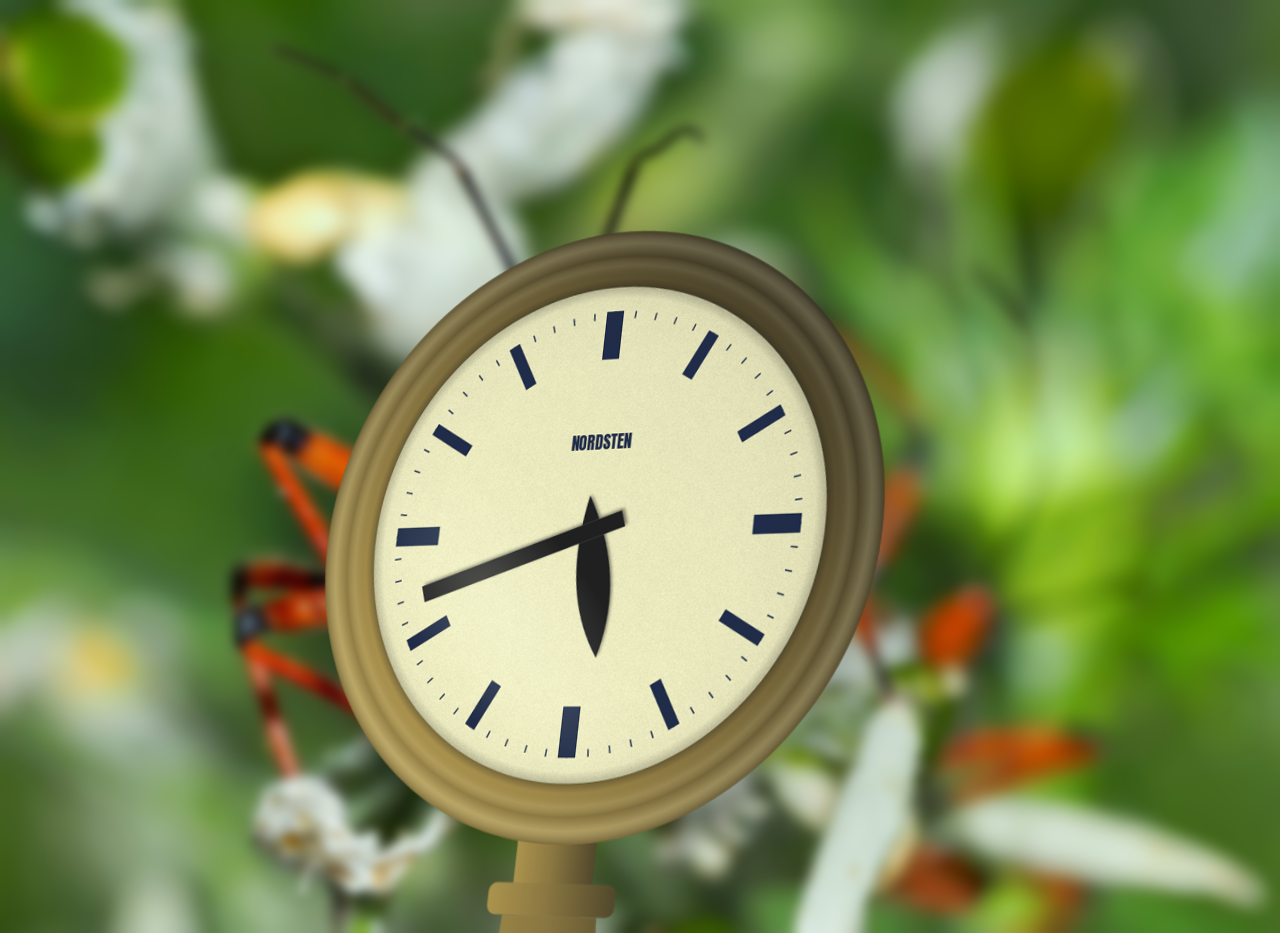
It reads **5:42**
